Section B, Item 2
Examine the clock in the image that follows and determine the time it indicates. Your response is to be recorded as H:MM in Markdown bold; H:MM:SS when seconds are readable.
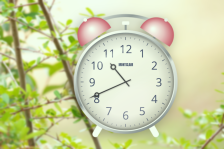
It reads **10:41**
